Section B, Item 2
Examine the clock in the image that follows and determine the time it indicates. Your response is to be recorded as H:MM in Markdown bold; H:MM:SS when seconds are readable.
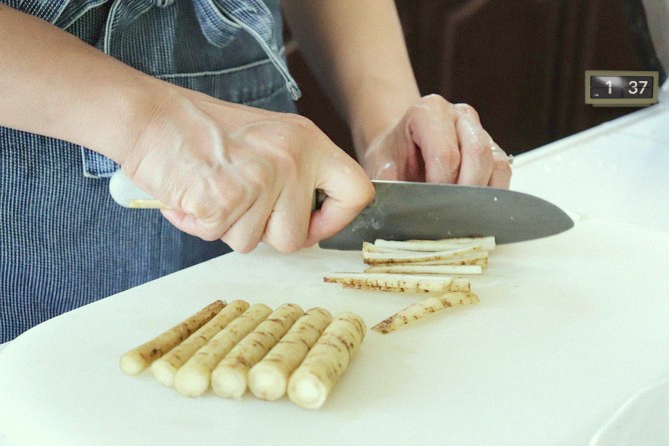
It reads **1:37**
